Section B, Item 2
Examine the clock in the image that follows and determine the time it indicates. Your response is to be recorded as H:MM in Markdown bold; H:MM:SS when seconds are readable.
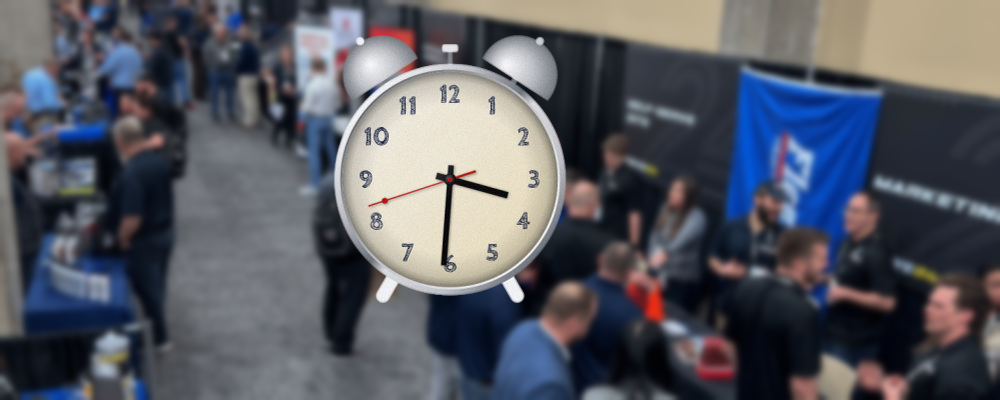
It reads **3:30:42**
